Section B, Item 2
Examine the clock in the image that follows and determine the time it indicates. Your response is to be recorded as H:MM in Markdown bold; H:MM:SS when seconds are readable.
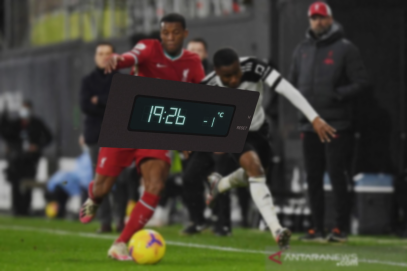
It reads **19:26**
